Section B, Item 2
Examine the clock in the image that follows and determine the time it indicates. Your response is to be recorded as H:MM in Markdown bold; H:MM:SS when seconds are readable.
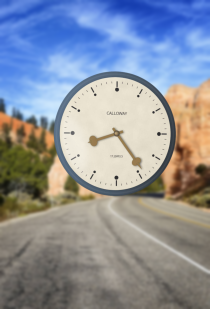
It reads **8:24**
